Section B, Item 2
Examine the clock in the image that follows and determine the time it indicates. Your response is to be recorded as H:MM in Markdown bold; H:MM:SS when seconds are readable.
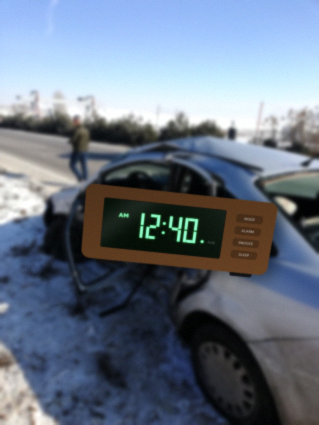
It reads **12:40**
